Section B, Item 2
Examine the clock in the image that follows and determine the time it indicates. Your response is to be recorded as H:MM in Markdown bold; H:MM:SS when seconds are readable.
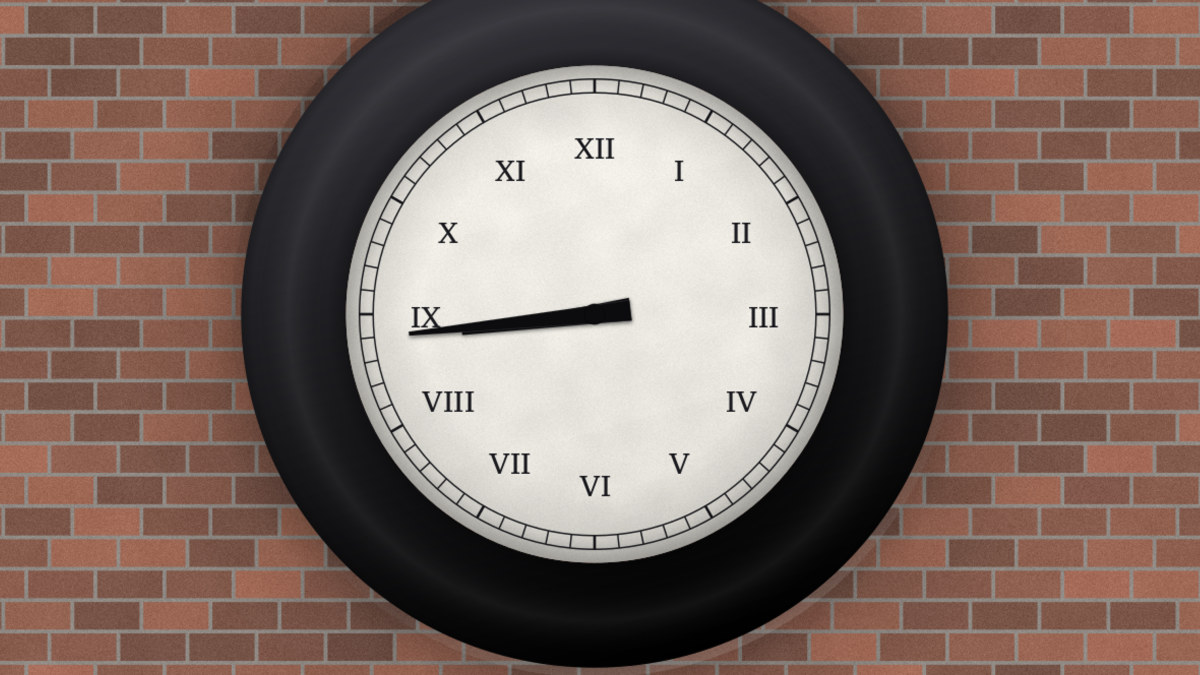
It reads **8:44**
